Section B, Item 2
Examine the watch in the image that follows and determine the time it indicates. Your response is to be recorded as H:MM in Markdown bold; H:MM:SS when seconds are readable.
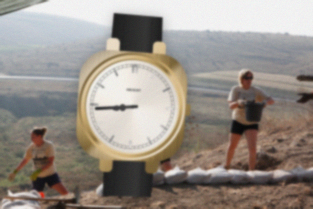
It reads **8:44**
